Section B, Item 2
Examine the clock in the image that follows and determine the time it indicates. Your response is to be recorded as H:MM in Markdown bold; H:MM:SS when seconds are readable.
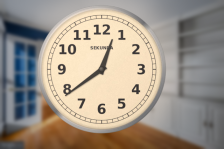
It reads **12:39**
